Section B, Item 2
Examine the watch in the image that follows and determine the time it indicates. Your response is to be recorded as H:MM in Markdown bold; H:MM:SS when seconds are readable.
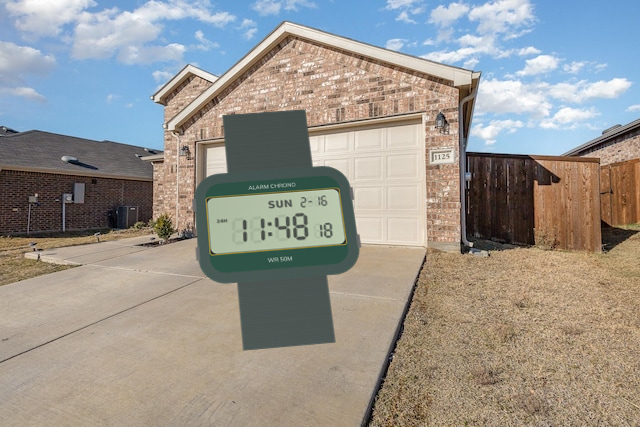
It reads **11:48:18**
